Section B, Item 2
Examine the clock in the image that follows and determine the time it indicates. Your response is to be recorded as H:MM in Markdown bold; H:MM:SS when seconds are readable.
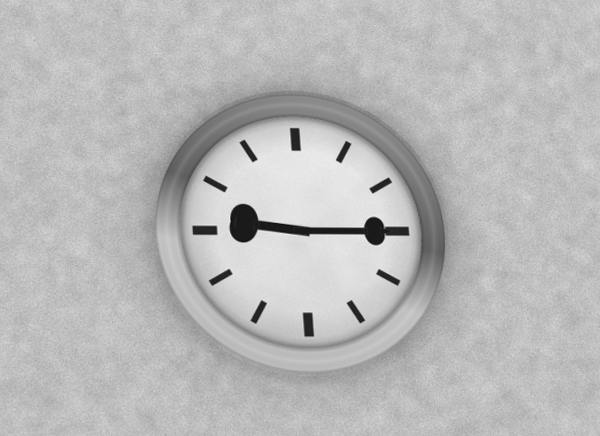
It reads **9:15**
